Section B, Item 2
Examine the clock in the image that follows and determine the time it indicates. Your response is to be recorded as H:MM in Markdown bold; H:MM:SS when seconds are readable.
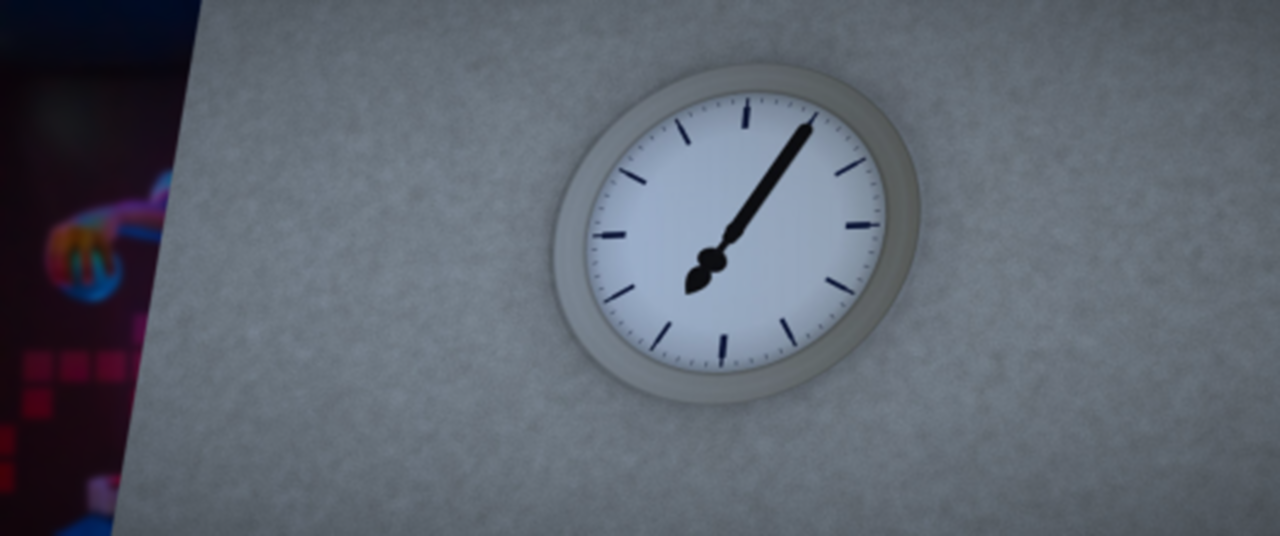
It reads **7:05**
